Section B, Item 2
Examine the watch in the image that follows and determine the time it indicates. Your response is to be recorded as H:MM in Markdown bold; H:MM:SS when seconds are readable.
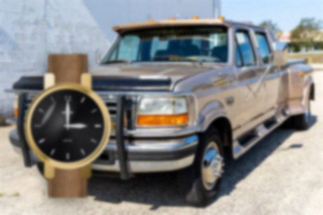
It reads **3:00**
